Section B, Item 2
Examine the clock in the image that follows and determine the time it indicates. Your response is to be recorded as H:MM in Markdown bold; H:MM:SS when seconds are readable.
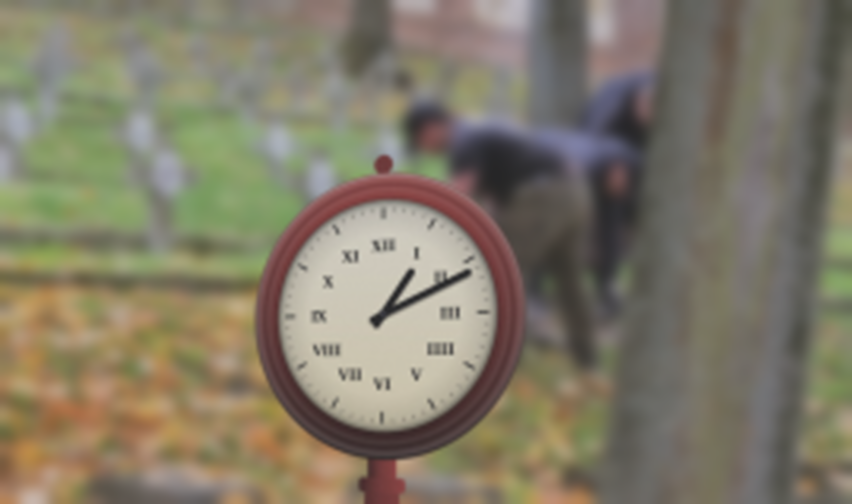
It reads **1:11**
